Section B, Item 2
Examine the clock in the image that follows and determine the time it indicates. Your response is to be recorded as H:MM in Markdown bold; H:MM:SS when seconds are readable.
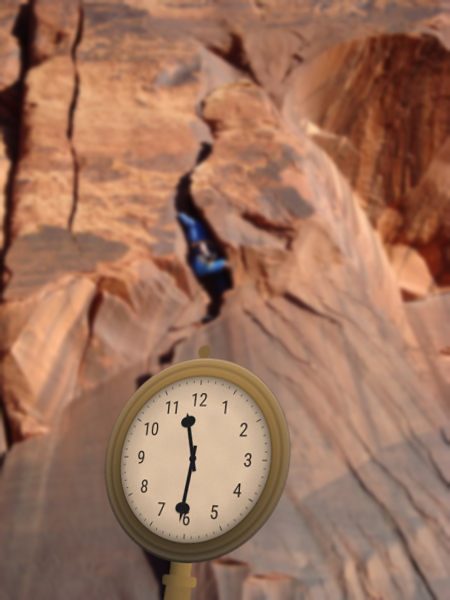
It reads **11:31**
